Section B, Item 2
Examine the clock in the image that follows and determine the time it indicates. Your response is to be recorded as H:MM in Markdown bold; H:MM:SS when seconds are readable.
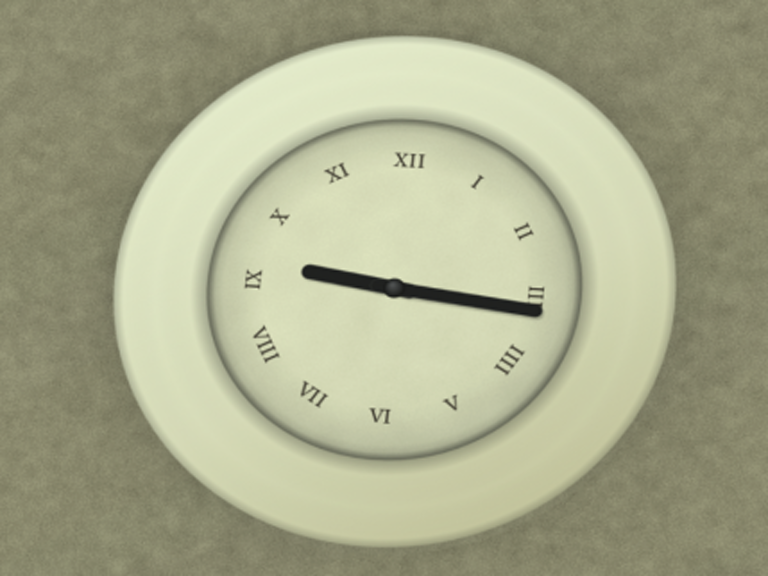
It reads **9:16**
